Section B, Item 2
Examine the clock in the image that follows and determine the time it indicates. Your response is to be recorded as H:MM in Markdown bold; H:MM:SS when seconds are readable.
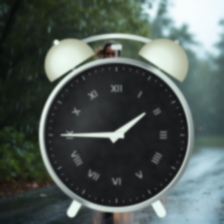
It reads **1:45**
